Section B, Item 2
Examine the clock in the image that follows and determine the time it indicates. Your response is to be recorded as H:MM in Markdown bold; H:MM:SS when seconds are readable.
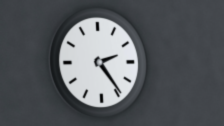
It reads **2:24**
